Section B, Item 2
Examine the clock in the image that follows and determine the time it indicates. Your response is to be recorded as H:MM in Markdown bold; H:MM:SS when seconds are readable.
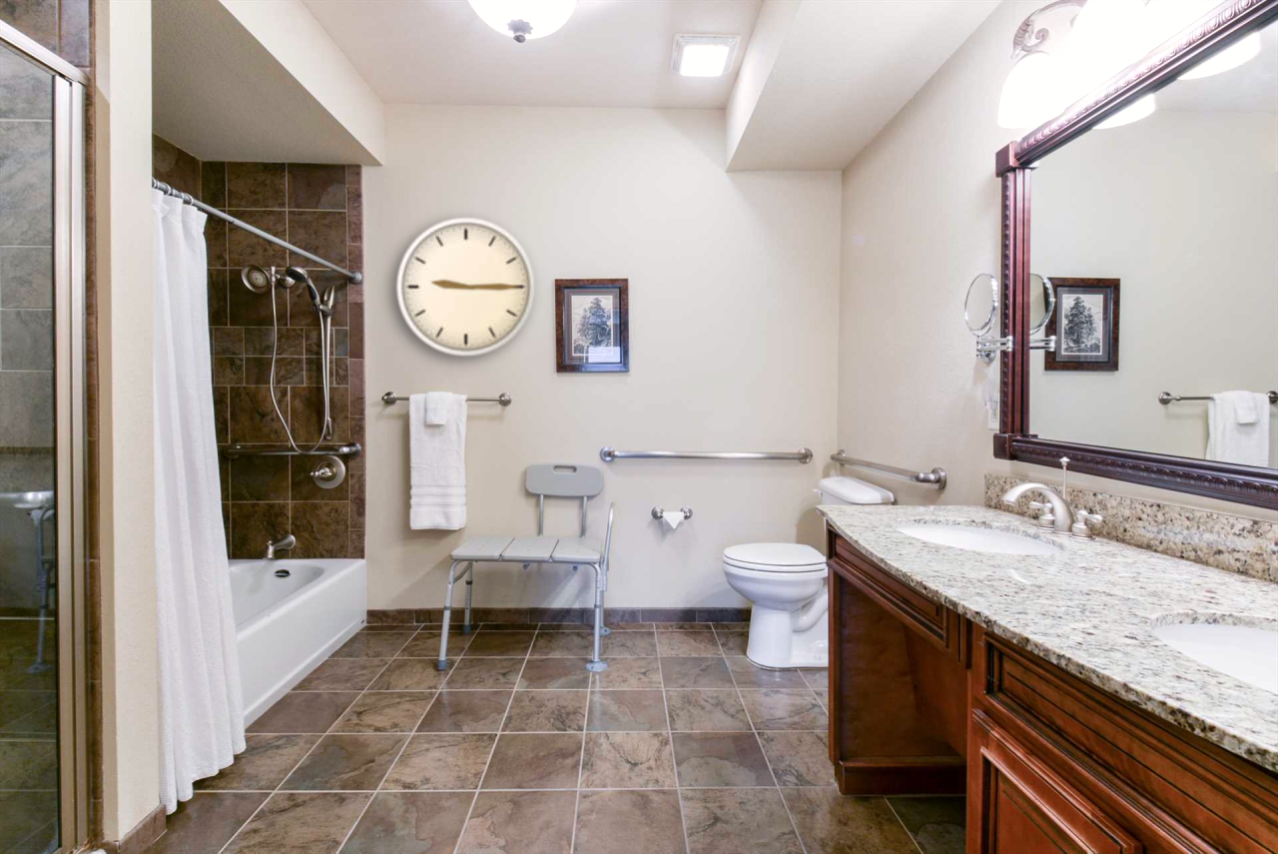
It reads **9:15**
